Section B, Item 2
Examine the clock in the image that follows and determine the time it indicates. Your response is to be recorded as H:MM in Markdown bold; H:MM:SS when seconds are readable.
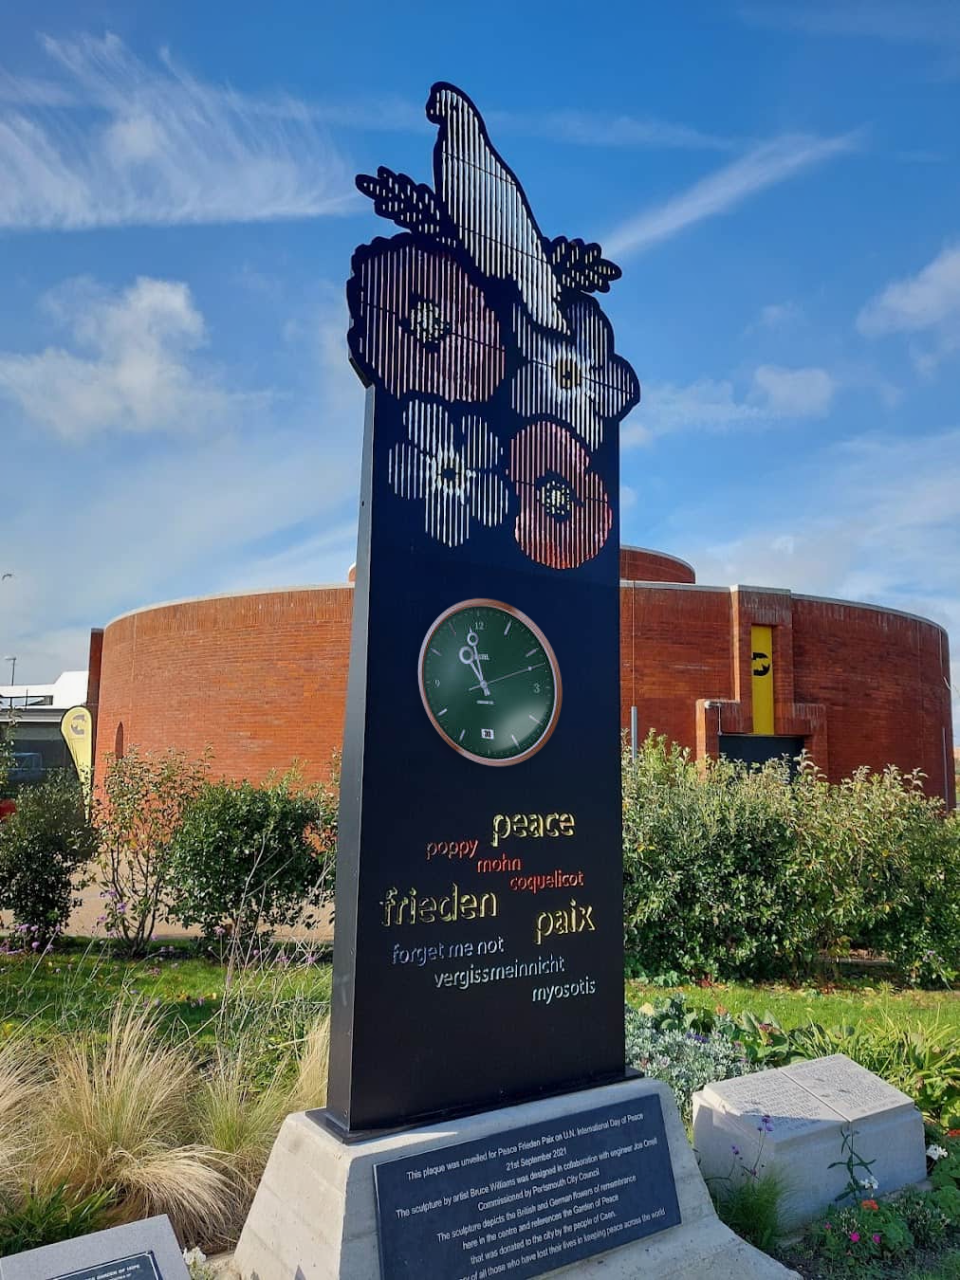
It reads **10:58:12**
